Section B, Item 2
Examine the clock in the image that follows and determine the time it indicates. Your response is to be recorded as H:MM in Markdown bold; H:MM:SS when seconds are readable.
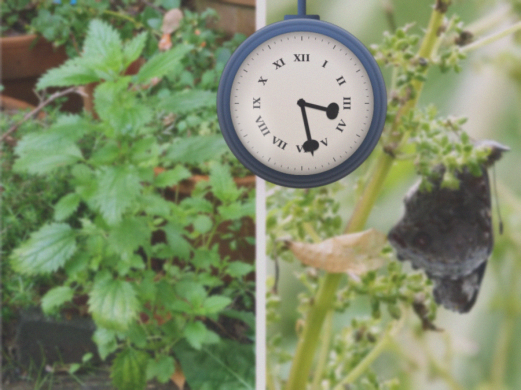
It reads **3:28**
